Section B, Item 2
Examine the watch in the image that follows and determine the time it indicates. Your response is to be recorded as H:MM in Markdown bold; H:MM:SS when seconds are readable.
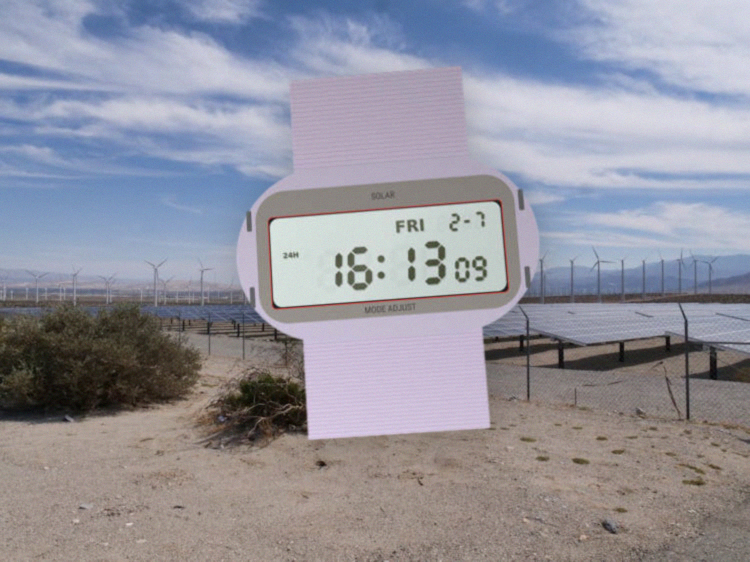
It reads **16:13:09**
